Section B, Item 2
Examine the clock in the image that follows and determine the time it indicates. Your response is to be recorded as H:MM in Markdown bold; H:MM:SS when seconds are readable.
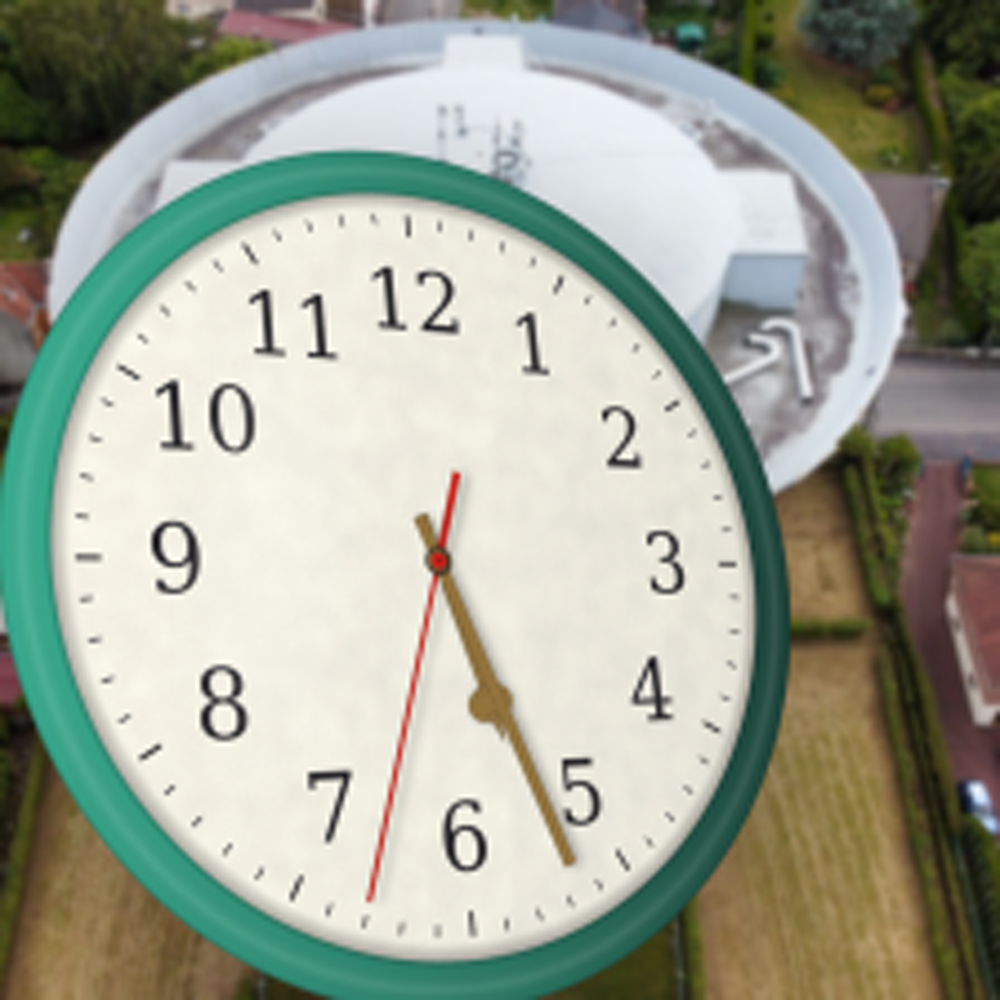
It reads **5:26:33**
